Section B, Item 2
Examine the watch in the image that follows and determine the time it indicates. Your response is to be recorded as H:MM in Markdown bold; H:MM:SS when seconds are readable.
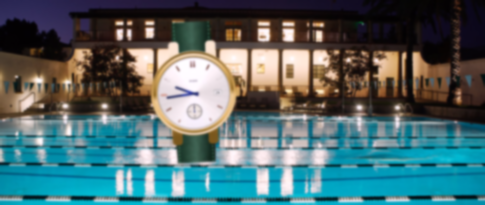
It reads **9:44**
